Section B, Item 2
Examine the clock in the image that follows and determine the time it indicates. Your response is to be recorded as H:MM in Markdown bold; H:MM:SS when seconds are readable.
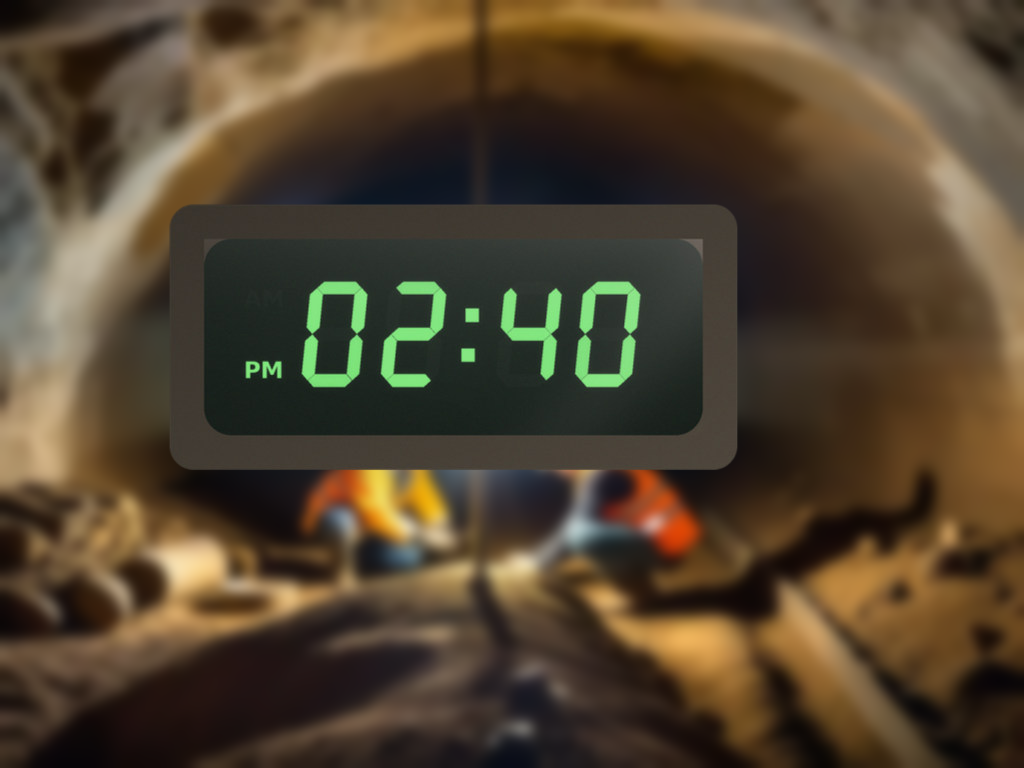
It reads **2:40**
